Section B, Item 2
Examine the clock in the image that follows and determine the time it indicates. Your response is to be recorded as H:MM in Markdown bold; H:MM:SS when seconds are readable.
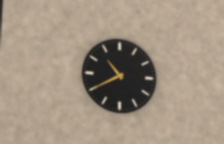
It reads **10:40**
